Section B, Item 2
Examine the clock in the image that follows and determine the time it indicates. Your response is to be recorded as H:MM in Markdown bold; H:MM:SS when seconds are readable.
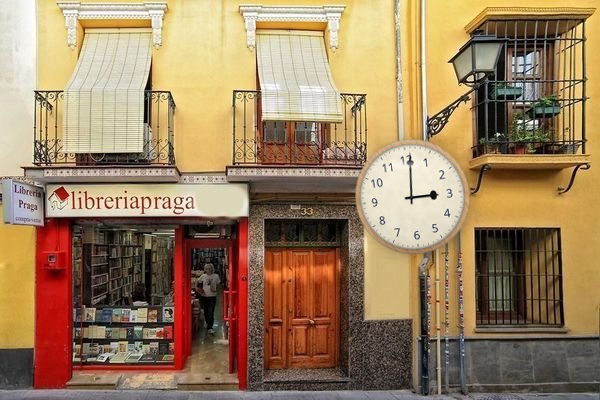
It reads **3:01**
